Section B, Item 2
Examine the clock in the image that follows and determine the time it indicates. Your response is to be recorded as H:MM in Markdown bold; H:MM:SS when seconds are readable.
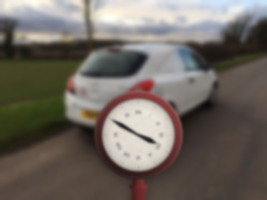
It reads **3:50**
